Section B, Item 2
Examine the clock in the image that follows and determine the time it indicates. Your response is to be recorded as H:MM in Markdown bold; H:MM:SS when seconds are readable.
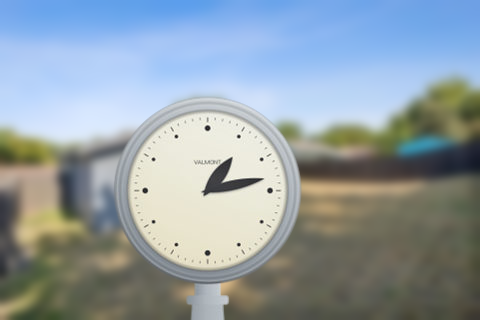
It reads **1:13**
